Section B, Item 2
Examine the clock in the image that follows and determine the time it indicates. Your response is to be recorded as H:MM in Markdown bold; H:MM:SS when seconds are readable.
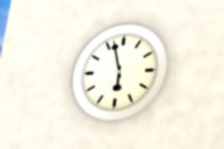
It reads **5:57**
